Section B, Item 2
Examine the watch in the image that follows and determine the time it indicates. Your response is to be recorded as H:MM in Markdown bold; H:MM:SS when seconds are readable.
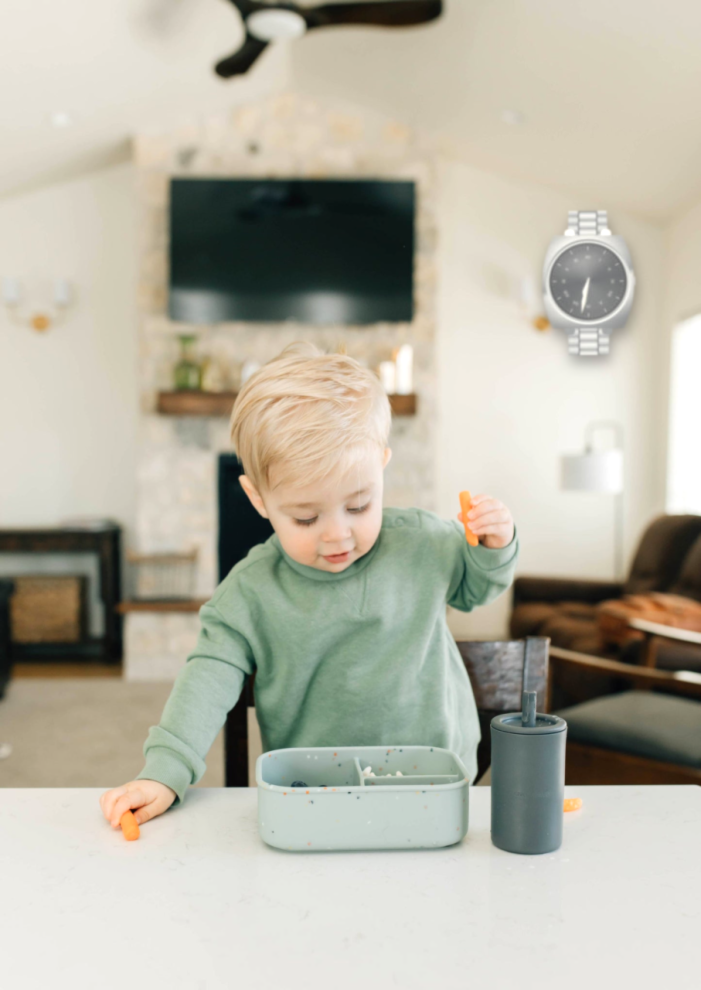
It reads **6:32**
